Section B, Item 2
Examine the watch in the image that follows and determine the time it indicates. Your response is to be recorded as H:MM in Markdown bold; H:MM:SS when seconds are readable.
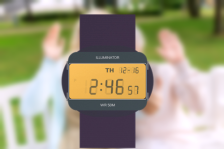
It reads **2:46:57**
